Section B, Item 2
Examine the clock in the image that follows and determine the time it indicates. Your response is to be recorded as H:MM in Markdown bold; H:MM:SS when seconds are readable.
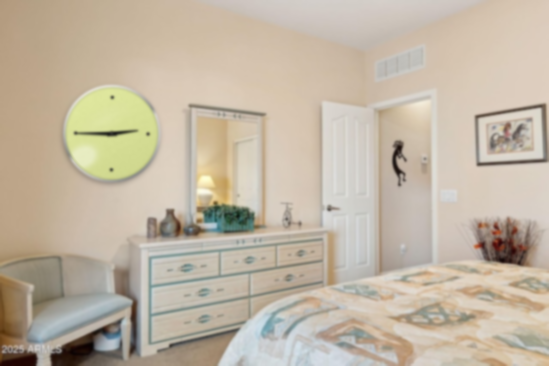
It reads **2:45**
